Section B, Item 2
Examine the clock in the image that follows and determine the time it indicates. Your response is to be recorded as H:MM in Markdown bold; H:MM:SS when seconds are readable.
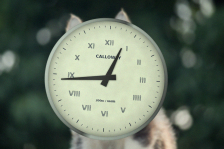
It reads **12:44**
